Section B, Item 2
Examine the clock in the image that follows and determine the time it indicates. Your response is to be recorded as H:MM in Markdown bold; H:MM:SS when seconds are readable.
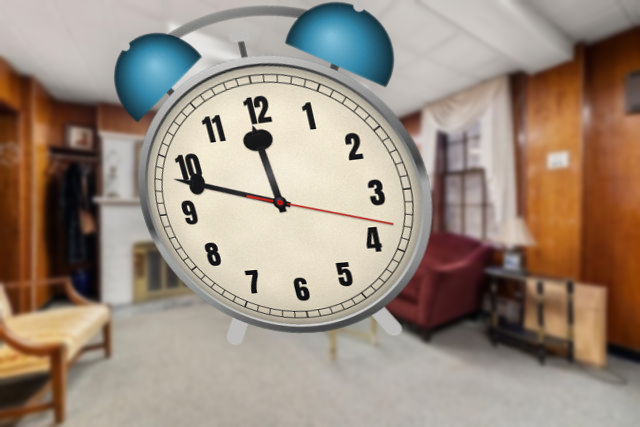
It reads **11:48:18**
